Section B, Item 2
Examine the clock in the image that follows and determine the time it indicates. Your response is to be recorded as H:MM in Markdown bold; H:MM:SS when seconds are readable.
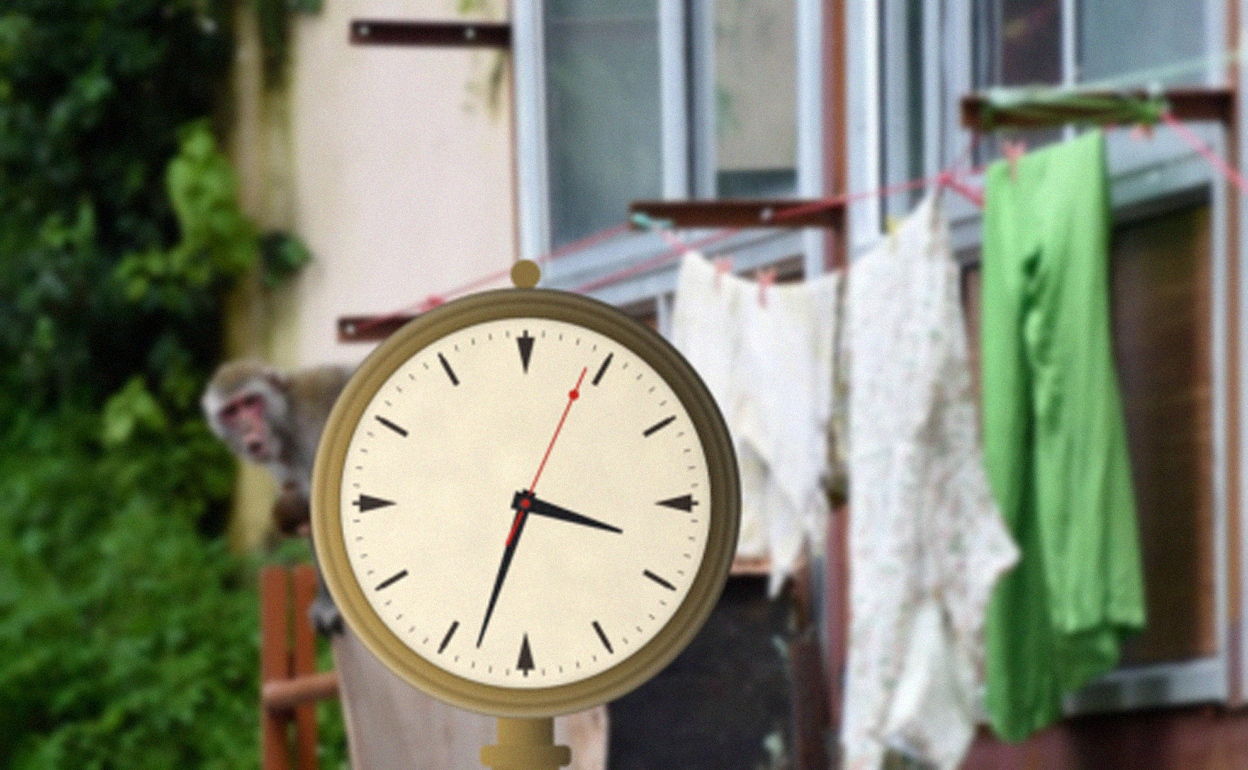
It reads **3:33:04**
